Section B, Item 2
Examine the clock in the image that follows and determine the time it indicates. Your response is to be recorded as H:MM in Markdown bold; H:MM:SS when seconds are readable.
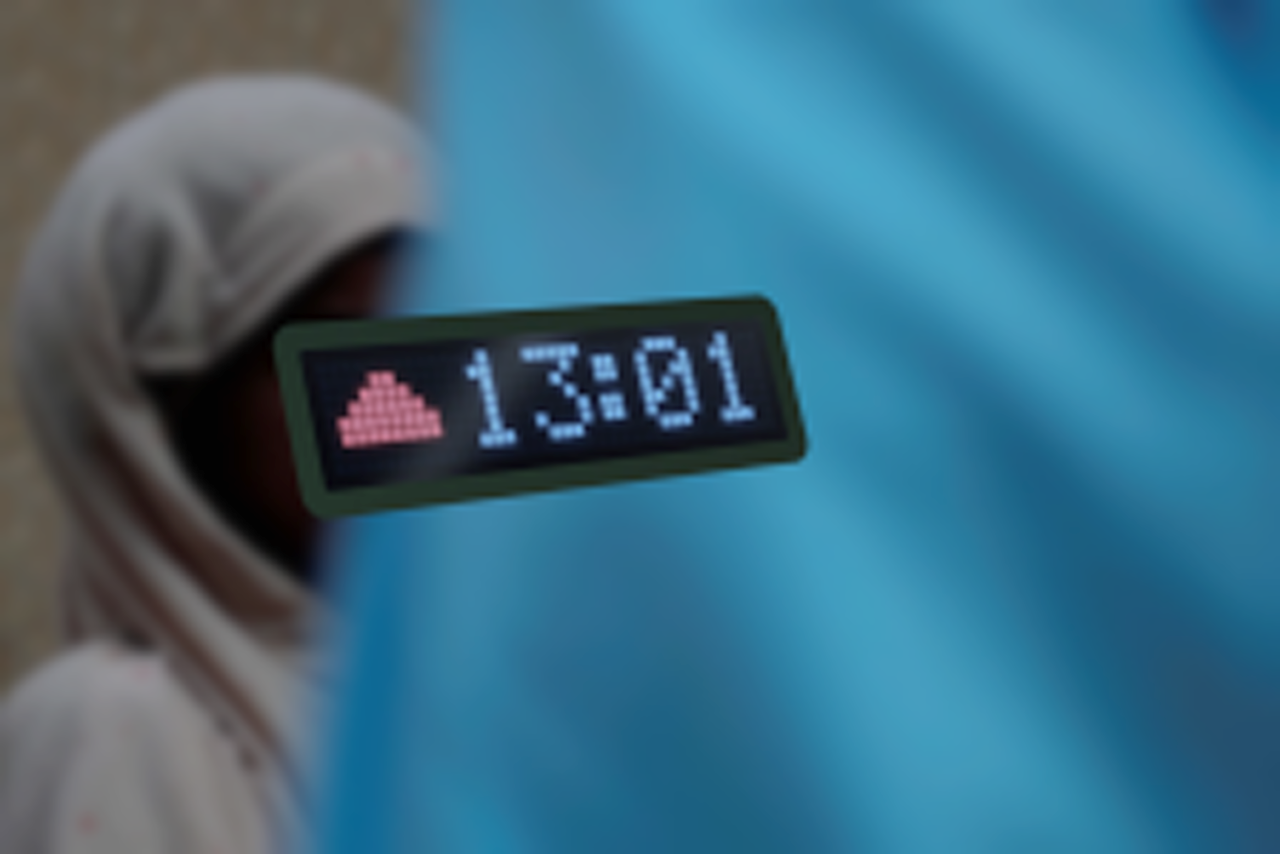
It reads **13:01**
